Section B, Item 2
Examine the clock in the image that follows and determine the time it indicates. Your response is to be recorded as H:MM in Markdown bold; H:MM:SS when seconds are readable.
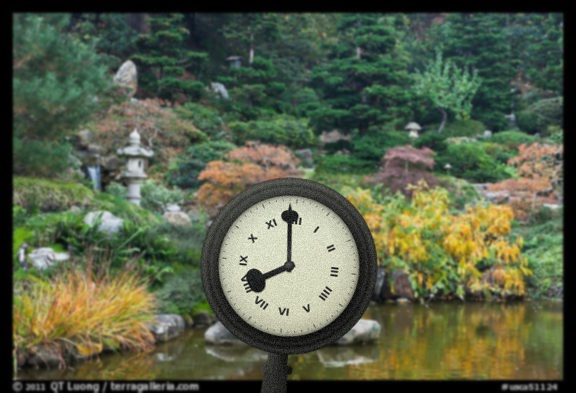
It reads **7:59**
